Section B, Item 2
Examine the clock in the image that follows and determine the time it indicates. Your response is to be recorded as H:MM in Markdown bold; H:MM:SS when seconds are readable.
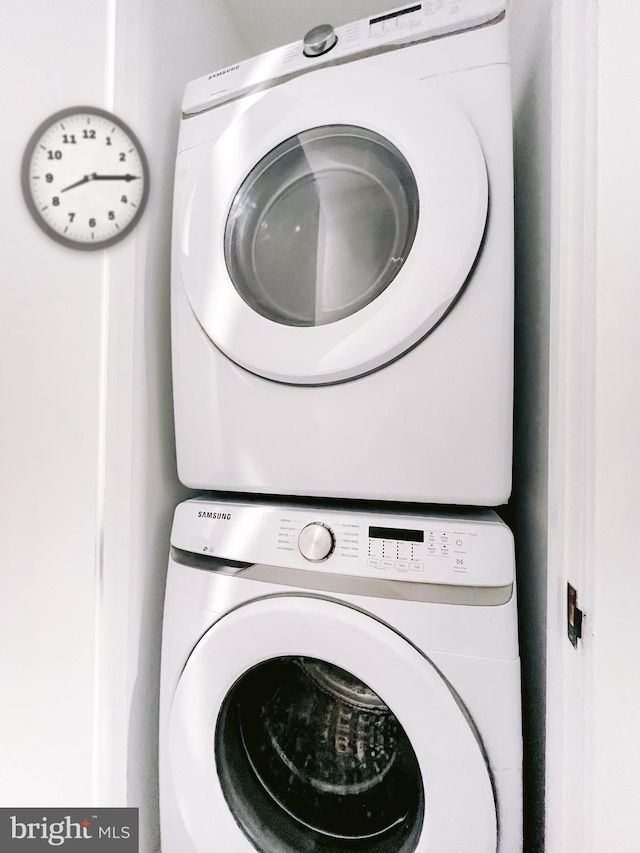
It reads **8:15**
